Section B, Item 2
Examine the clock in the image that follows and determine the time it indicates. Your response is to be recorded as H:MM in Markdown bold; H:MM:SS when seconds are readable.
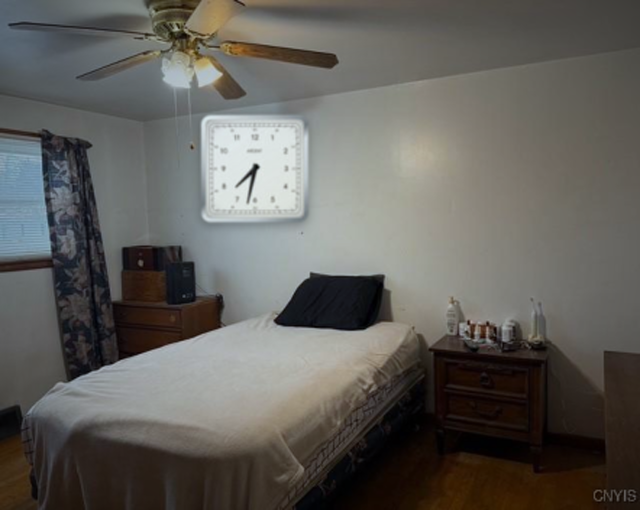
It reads **7:32**
